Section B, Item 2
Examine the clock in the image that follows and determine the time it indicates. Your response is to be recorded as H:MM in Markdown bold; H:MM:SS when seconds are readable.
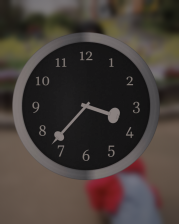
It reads **3:37**
